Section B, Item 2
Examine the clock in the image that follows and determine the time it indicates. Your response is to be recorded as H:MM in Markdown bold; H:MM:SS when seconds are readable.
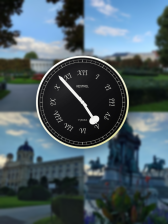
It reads **4:53**
